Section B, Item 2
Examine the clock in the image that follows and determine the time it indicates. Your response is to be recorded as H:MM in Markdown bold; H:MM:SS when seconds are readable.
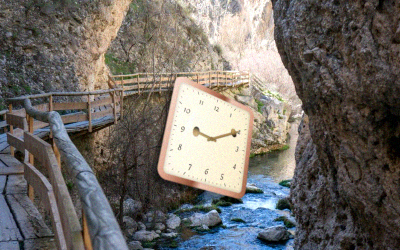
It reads **9:10**
